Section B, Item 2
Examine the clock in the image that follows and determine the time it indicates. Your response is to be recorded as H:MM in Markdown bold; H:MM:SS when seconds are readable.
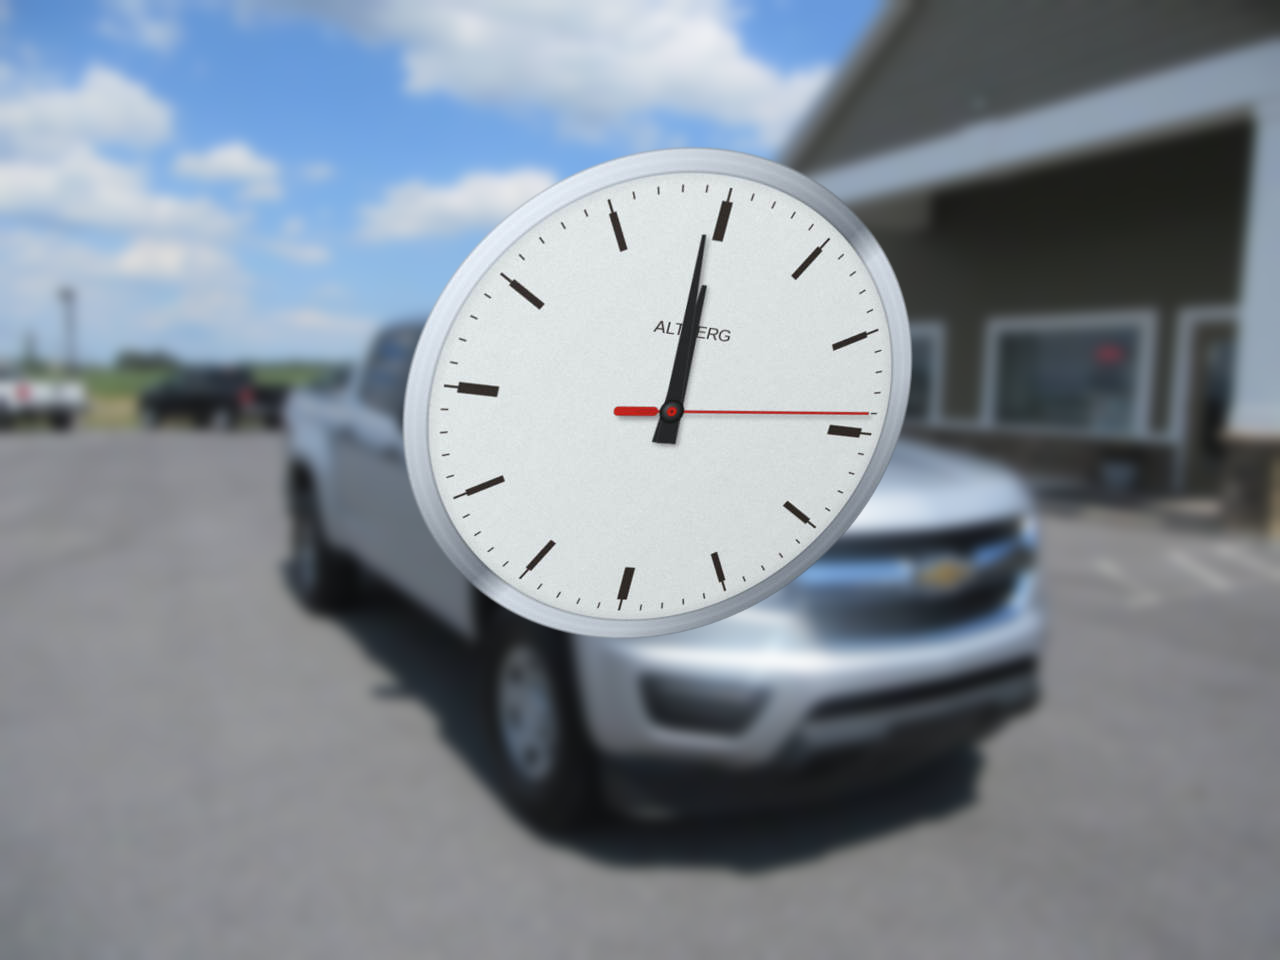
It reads **11:59:14**
